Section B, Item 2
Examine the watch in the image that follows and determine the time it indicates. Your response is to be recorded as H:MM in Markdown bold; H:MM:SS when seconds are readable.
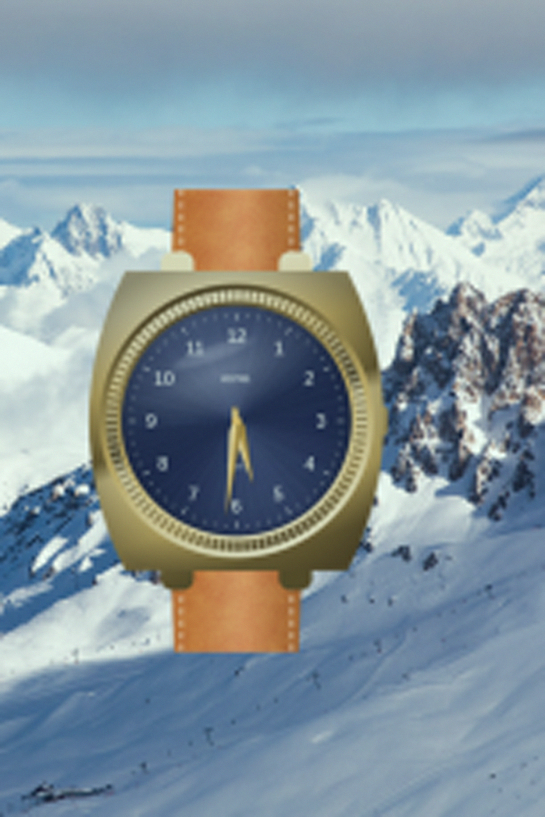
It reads **5:31**
